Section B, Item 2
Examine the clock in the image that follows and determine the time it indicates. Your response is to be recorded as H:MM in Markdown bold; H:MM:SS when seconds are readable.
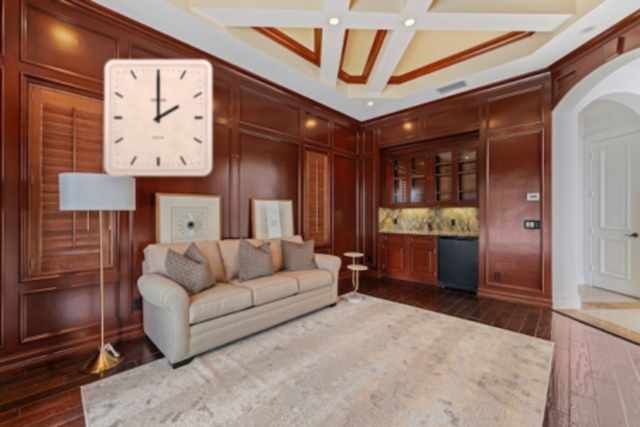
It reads **2:00**
